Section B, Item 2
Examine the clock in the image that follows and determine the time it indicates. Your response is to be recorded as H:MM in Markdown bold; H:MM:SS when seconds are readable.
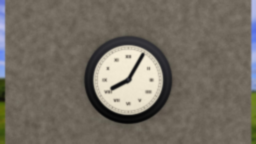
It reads **8:05**
